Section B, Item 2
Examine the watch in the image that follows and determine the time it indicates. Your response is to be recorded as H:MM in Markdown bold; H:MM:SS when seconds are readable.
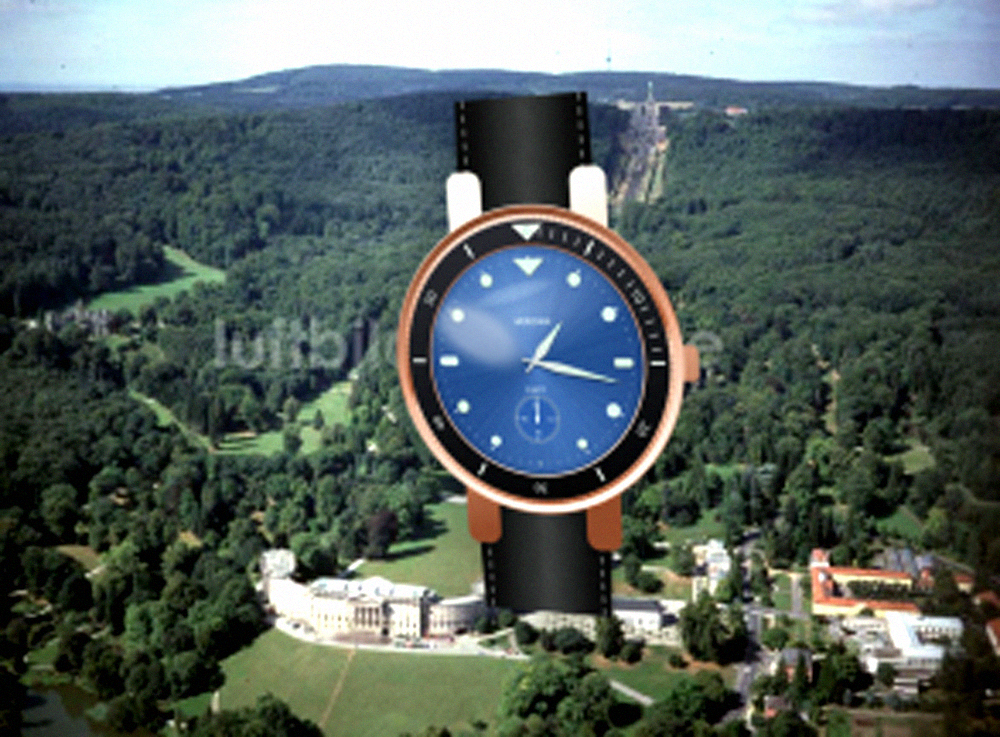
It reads **1:17**
